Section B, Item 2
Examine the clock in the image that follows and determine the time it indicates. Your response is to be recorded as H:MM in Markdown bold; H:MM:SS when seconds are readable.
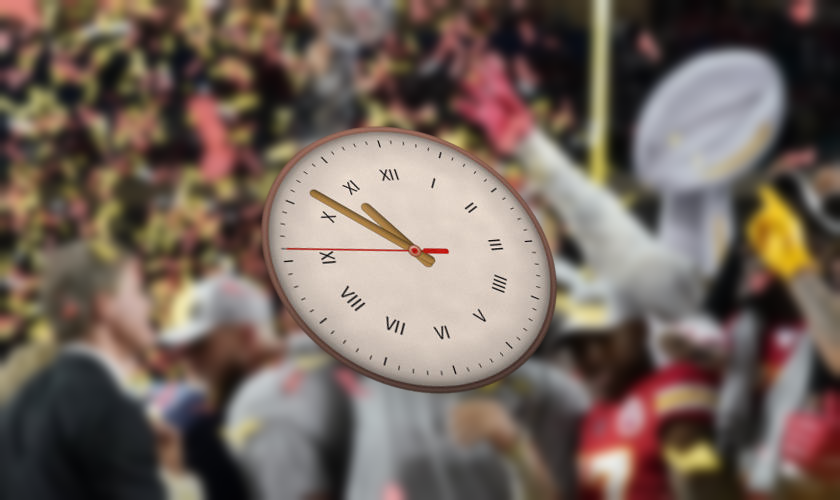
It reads **10:51:46**
